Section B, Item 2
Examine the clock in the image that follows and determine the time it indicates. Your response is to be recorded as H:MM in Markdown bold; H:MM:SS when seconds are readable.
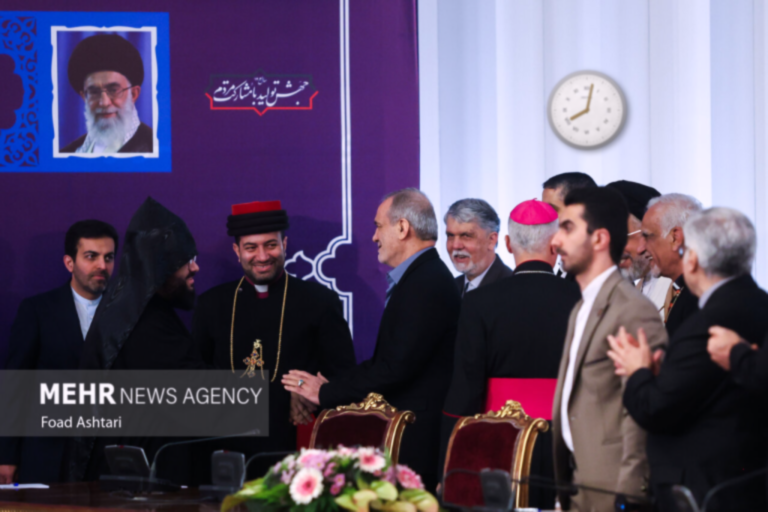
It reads **8:02**
